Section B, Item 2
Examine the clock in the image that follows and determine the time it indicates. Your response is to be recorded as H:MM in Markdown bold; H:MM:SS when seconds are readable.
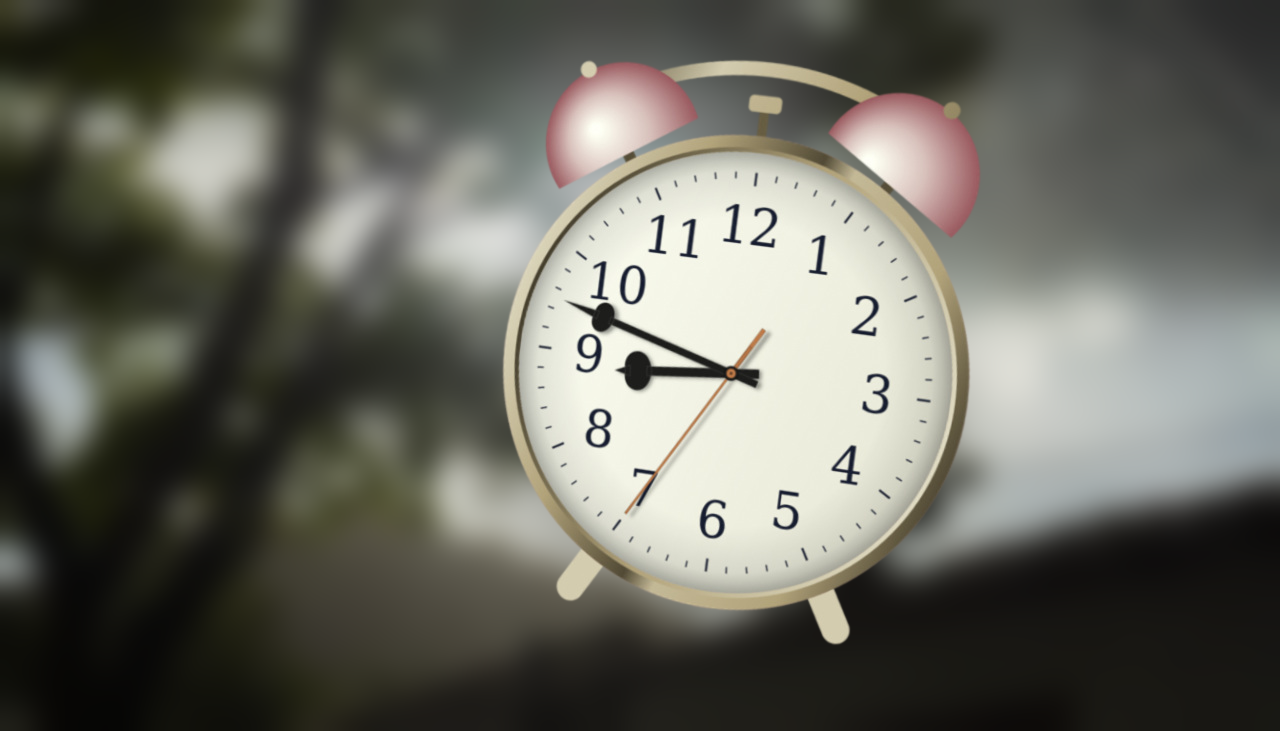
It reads **8:47:35**
